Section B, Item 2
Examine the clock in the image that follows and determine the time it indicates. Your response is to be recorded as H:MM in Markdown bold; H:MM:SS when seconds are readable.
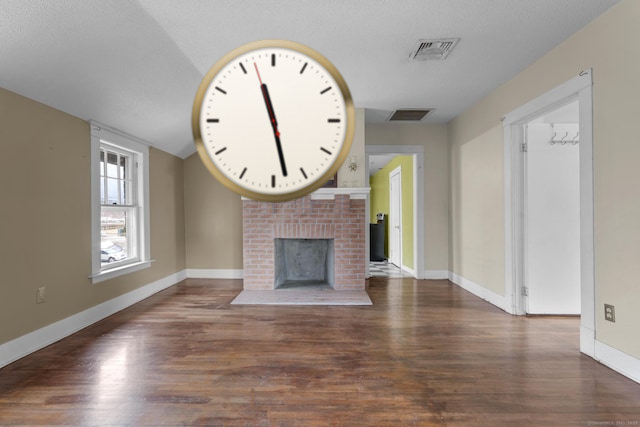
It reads **11:27:57**
